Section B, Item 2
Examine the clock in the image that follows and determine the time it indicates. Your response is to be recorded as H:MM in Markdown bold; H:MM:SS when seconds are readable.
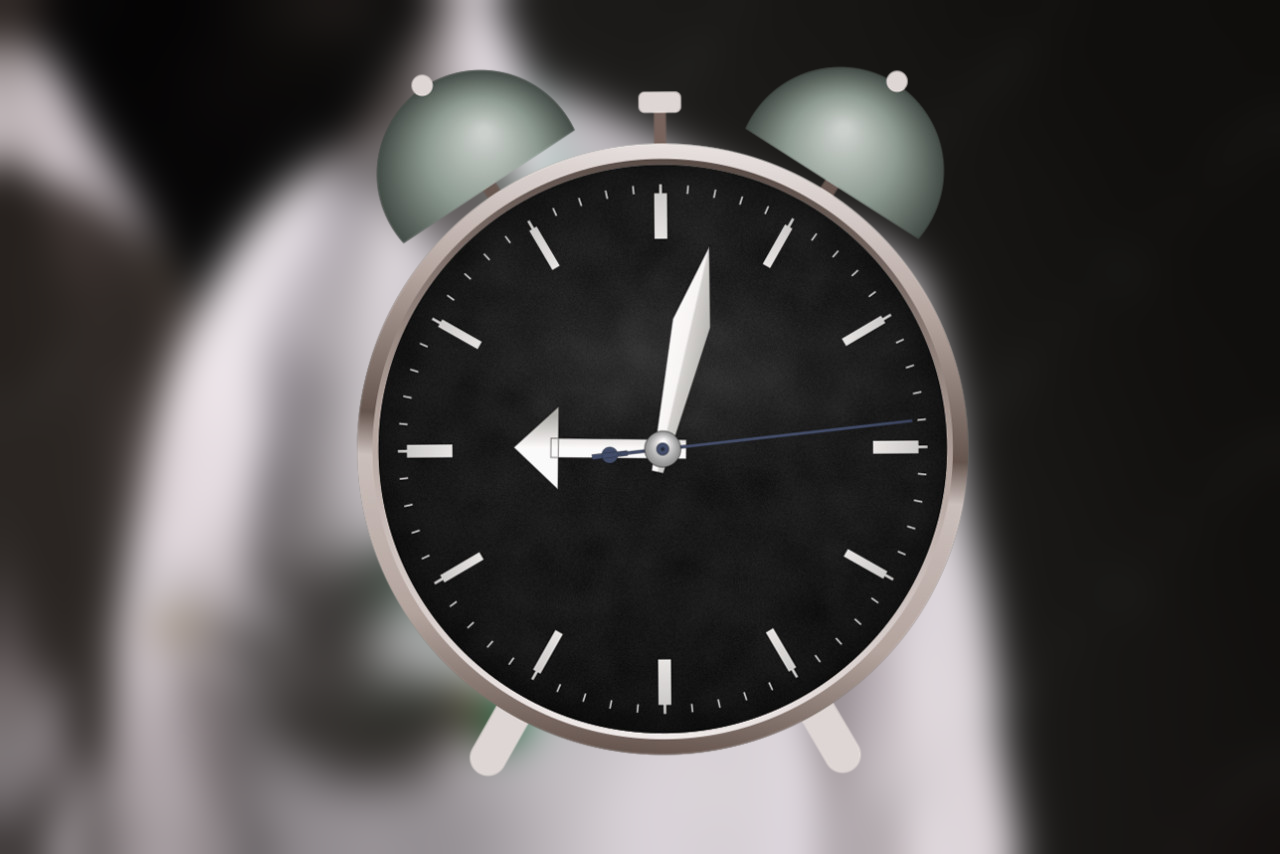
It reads **9:02:14**
